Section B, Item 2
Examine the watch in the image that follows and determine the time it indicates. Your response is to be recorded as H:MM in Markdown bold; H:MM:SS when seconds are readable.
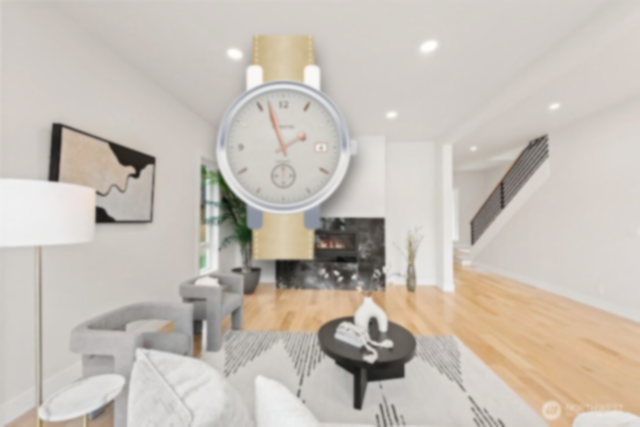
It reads **1:57**
